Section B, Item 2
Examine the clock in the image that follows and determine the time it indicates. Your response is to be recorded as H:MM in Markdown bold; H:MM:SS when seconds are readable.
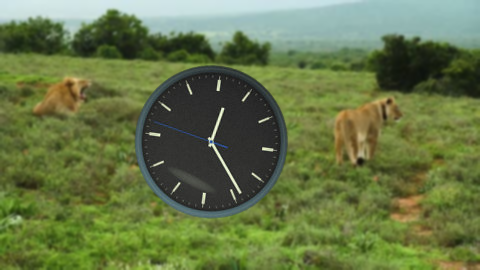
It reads **12:23:47**
